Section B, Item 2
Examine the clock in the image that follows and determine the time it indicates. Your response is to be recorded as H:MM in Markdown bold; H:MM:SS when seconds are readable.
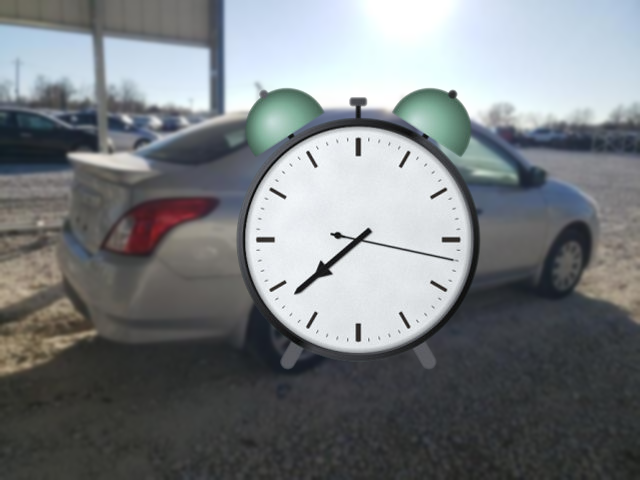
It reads **7:38:17**
